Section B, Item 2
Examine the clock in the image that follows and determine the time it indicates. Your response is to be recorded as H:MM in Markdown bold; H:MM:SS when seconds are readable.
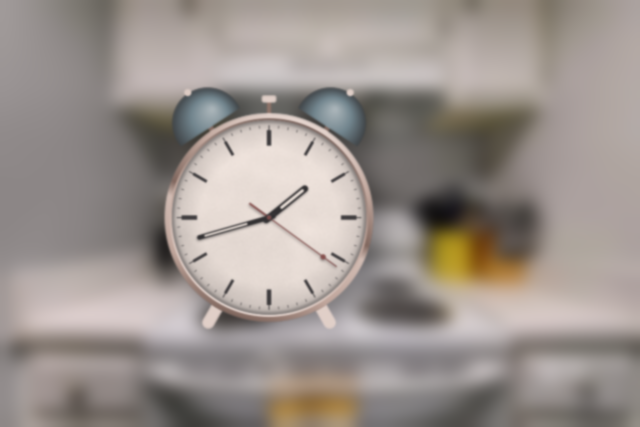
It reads **1:42:21**
